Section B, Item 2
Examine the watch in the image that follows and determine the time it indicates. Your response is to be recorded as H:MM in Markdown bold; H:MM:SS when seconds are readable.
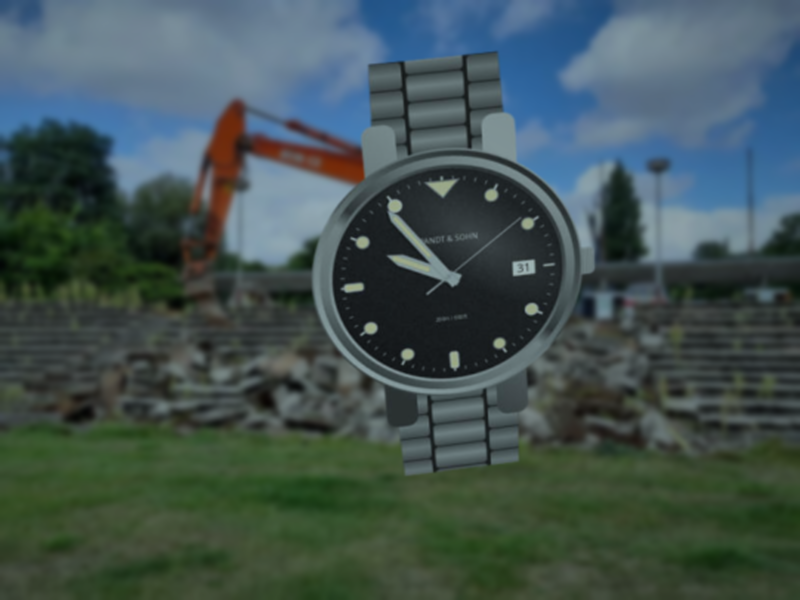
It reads **9:54:09**
